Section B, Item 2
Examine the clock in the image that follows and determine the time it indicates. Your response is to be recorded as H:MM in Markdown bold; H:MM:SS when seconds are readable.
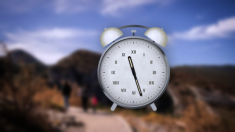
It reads **11:27**
